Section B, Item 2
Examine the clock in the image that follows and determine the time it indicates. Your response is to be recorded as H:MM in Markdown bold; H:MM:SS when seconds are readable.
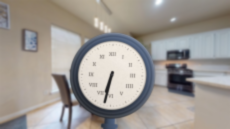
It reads **6:32**
